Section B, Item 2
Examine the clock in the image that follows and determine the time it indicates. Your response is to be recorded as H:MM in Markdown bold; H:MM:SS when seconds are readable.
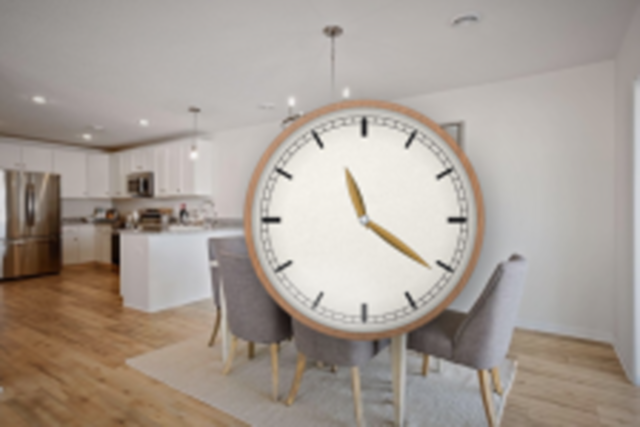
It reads **11:21**
